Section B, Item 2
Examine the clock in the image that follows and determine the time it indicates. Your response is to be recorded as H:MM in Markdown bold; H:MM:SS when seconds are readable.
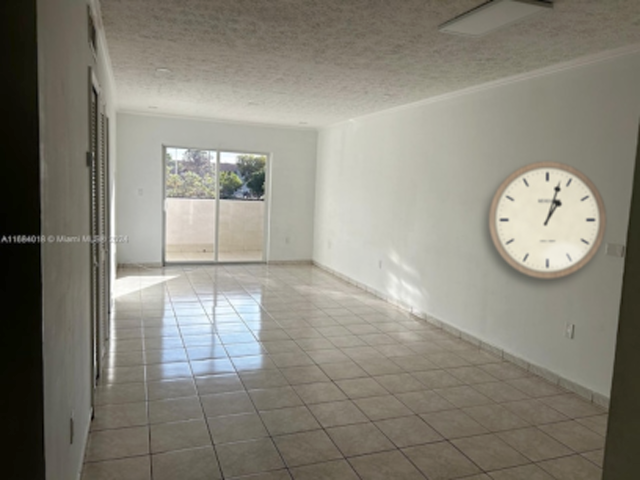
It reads **1:03**
